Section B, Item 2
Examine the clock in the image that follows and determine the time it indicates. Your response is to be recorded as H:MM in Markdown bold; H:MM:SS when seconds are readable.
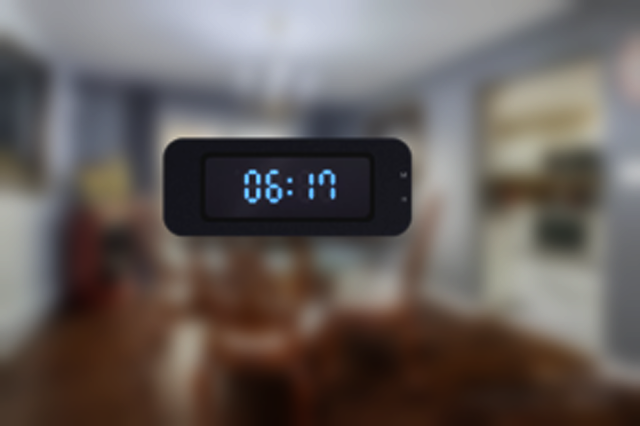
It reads **6:17**
